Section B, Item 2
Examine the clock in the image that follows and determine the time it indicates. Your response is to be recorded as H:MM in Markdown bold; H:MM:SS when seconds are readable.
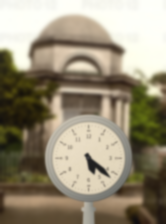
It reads **5:22**
